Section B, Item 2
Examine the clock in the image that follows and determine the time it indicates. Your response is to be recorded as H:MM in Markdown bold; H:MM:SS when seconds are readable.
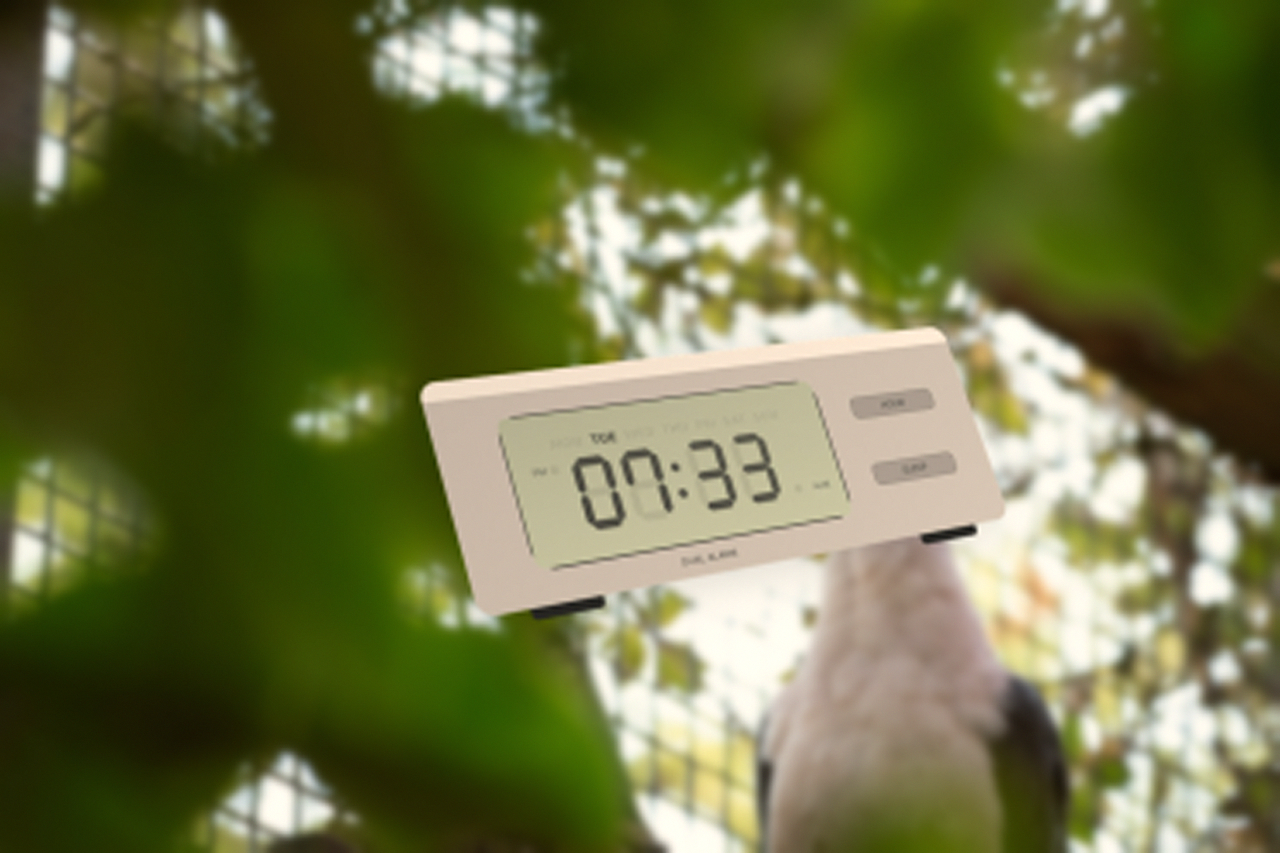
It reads **7:33**
